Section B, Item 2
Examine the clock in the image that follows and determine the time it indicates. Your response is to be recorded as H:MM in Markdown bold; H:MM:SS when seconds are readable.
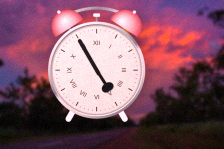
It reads **4:55**
